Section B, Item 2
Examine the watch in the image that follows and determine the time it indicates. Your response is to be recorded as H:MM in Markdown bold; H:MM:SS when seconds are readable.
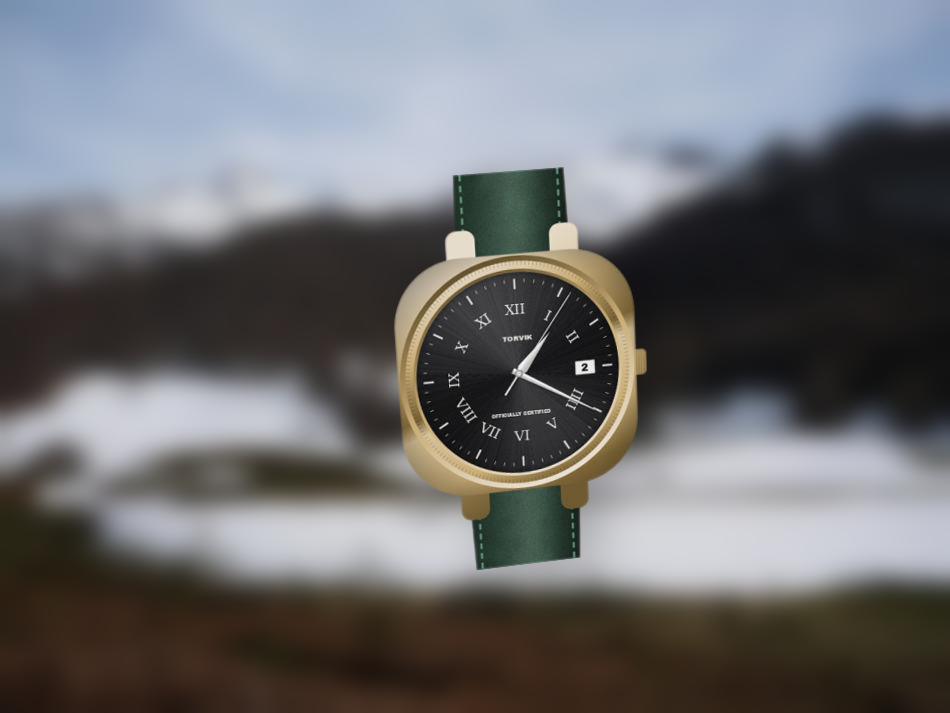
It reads **1:20:06**
